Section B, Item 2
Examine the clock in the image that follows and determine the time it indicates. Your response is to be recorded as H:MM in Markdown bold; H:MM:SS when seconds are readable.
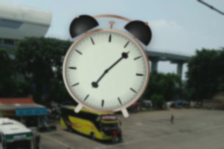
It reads **7:07**
